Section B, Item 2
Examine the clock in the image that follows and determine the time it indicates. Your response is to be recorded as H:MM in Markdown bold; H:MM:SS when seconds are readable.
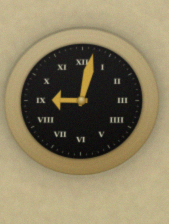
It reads **9:02**
